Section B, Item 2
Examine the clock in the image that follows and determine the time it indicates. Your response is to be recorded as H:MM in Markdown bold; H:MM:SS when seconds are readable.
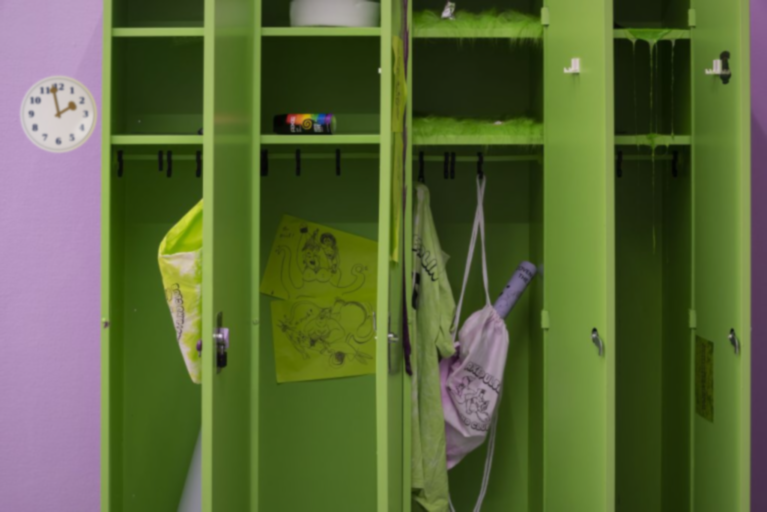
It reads **1:58**
